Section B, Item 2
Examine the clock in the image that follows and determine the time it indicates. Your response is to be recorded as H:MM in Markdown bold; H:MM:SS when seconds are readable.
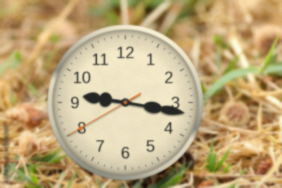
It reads **9:16:40**
